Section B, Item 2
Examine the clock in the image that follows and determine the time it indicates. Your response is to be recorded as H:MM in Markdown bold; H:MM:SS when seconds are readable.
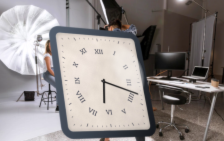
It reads **6:18**
